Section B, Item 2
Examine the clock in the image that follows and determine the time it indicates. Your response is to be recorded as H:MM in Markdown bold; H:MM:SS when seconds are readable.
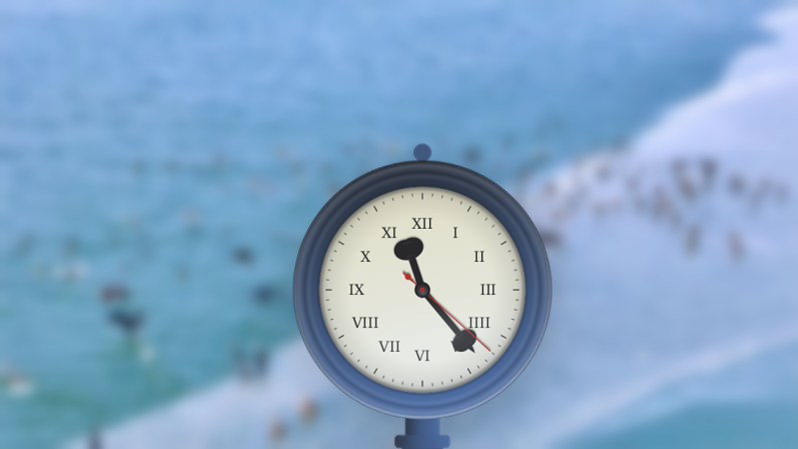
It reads **11:23:22**
